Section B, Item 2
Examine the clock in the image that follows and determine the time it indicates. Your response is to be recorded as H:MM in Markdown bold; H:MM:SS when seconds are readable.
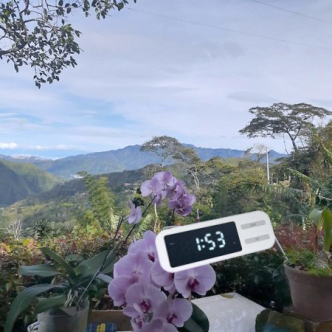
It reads **1:53**
